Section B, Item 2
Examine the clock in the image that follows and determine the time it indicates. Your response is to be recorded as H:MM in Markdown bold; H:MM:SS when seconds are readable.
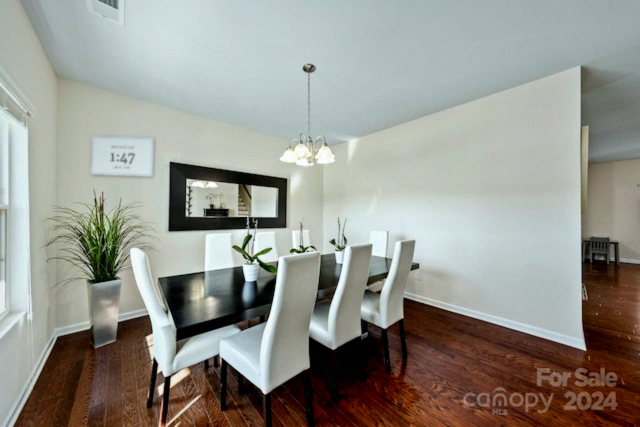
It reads **1:47**
